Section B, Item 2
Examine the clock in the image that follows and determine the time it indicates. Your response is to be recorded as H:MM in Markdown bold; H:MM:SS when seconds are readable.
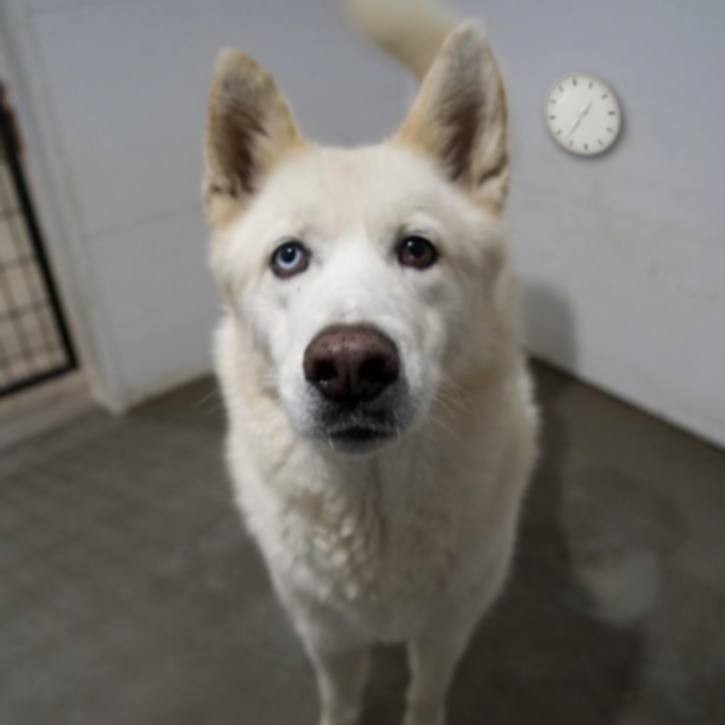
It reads **1:37**
